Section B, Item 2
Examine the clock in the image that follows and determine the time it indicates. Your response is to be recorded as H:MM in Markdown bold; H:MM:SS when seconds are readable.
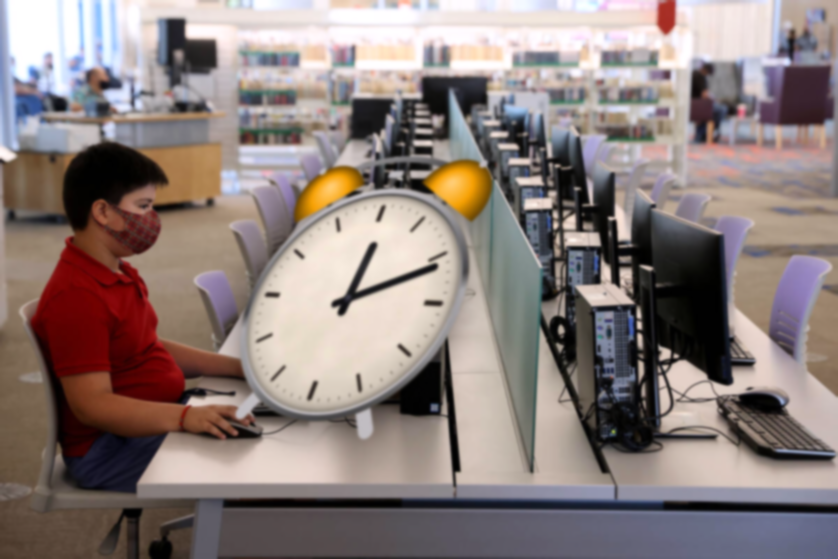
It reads **12:11**
